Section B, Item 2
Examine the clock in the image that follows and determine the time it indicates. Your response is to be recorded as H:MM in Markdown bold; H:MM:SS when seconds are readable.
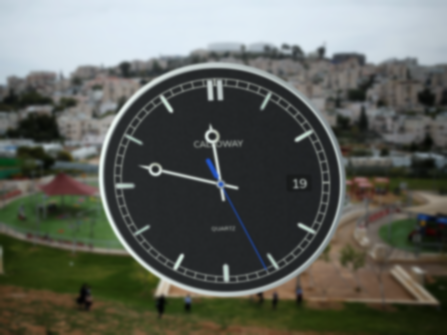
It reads **11:47:26**
